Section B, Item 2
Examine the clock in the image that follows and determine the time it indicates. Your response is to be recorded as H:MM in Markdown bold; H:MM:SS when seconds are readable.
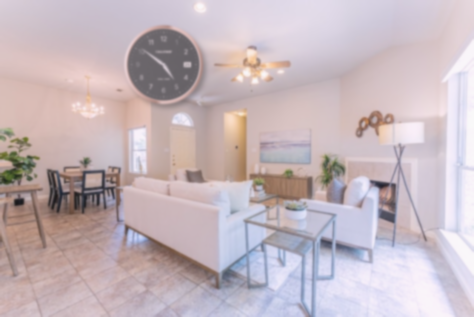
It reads **4:51**
